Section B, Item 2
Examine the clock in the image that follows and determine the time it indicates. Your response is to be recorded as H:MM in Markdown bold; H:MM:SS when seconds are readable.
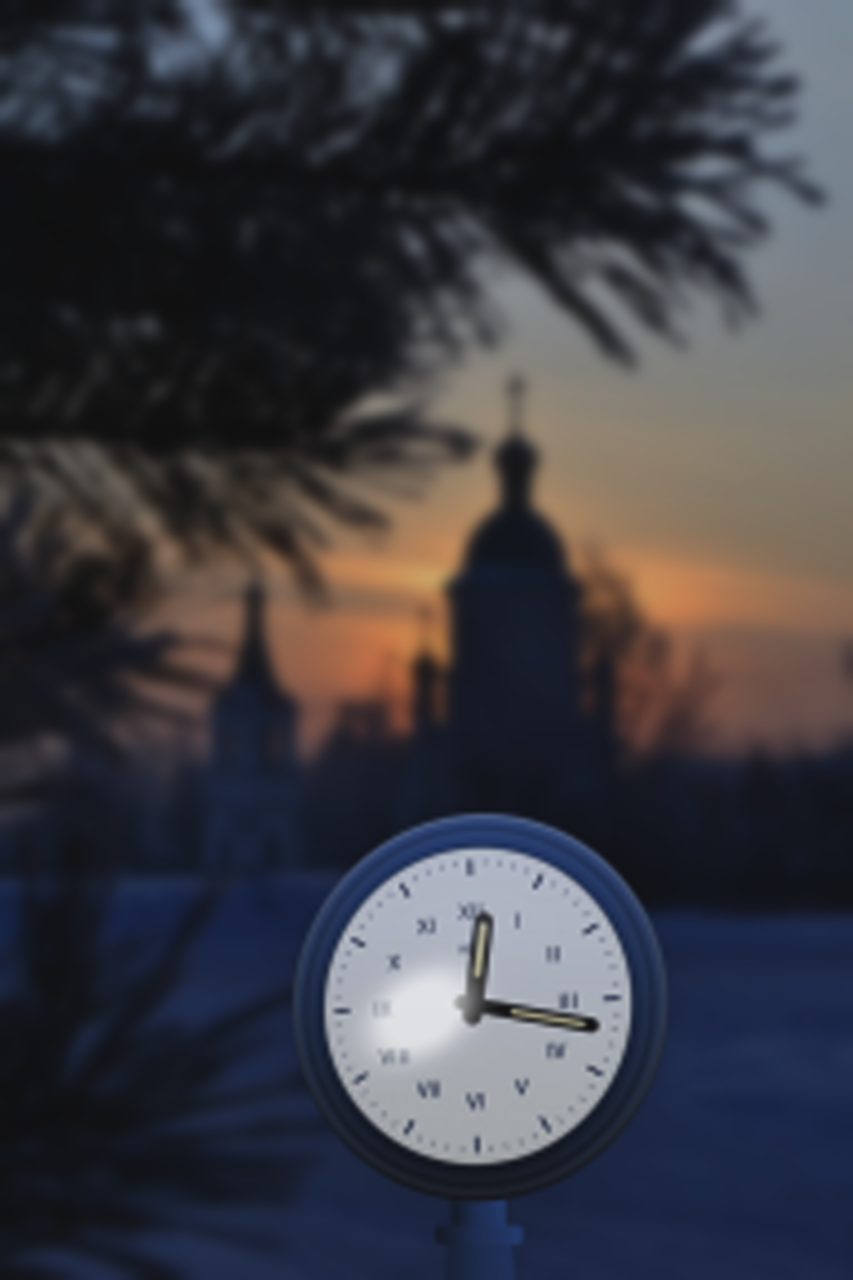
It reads **12:17**
